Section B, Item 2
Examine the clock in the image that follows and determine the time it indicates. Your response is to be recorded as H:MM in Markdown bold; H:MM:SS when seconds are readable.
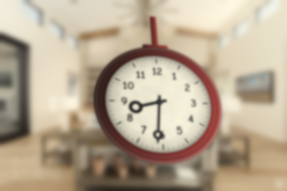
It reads **8:31**
